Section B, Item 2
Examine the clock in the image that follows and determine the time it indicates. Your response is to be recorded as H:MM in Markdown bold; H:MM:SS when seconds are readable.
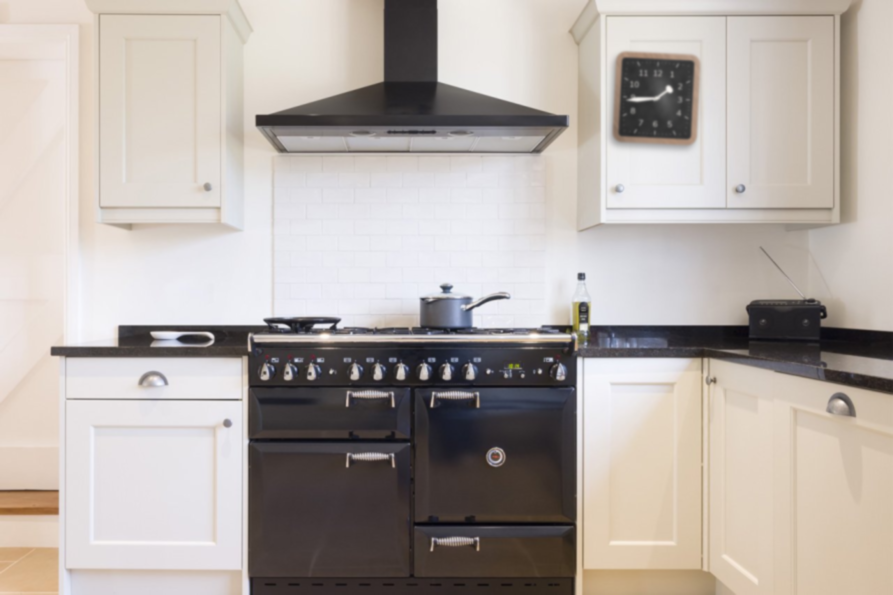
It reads **1:44**
